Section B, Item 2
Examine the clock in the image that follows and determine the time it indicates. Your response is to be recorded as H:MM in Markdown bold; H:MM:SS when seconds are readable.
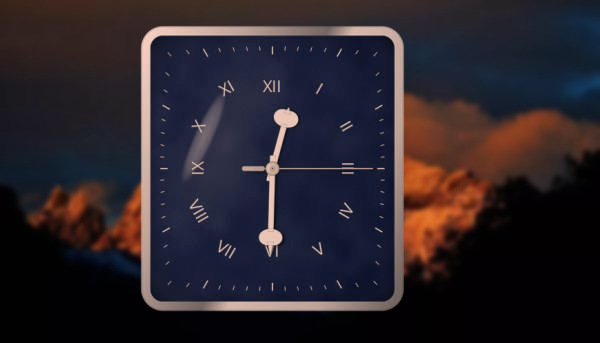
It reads **12:30:15**
